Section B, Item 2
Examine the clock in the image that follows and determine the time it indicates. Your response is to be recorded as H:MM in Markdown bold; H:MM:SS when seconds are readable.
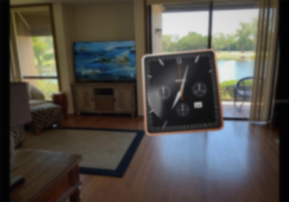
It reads **7:03**
